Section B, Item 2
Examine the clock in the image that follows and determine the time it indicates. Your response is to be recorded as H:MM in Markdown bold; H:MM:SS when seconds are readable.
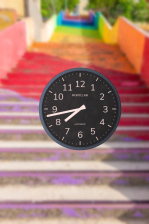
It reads **7:43**
